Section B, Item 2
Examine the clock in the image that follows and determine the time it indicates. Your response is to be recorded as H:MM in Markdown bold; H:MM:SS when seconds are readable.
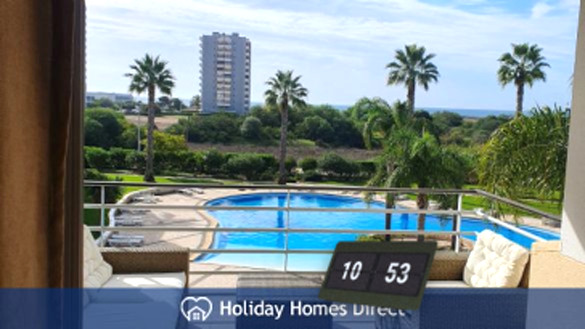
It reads **10:53**
